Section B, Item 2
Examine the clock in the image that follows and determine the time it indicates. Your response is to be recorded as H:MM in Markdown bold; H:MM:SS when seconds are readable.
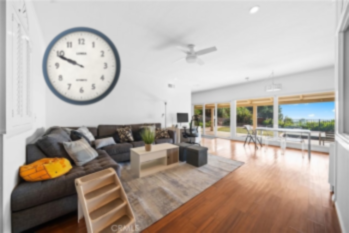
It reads **9:49**
